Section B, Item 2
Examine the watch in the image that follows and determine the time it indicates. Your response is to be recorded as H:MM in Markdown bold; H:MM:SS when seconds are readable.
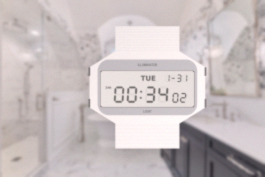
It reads **0:34:02**
